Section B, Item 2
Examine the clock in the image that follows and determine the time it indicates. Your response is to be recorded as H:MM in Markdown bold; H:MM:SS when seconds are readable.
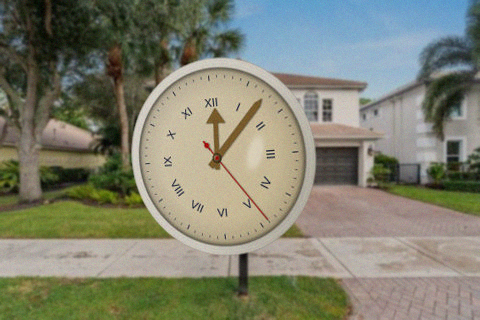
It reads **12:07:24**
